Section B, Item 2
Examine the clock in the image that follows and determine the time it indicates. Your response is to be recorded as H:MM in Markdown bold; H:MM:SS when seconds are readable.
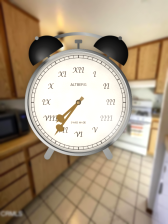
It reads **7:36**
